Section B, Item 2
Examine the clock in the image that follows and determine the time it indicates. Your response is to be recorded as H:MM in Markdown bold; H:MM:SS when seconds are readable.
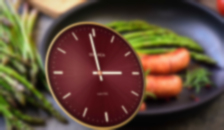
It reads **2:59**
